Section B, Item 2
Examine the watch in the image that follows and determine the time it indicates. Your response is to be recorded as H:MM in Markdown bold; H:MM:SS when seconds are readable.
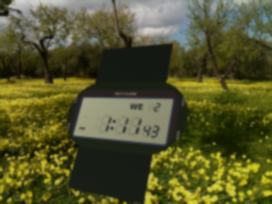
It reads **1:11:43**
